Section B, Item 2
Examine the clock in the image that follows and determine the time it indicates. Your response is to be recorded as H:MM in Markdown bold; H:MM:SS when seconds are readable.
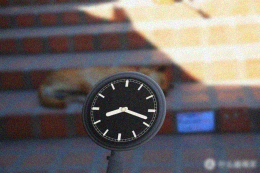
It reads **8:18**
